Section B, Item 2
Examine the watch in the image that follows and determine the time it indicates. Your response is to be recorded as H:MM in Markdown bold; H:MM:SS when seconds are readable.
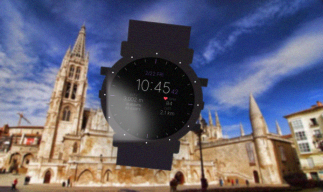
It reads **10:45**
